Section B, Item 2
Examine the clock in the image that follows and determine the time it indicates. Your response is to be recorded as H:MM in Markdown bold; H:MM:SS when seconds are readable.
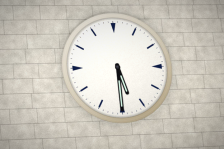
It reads **5:30**
